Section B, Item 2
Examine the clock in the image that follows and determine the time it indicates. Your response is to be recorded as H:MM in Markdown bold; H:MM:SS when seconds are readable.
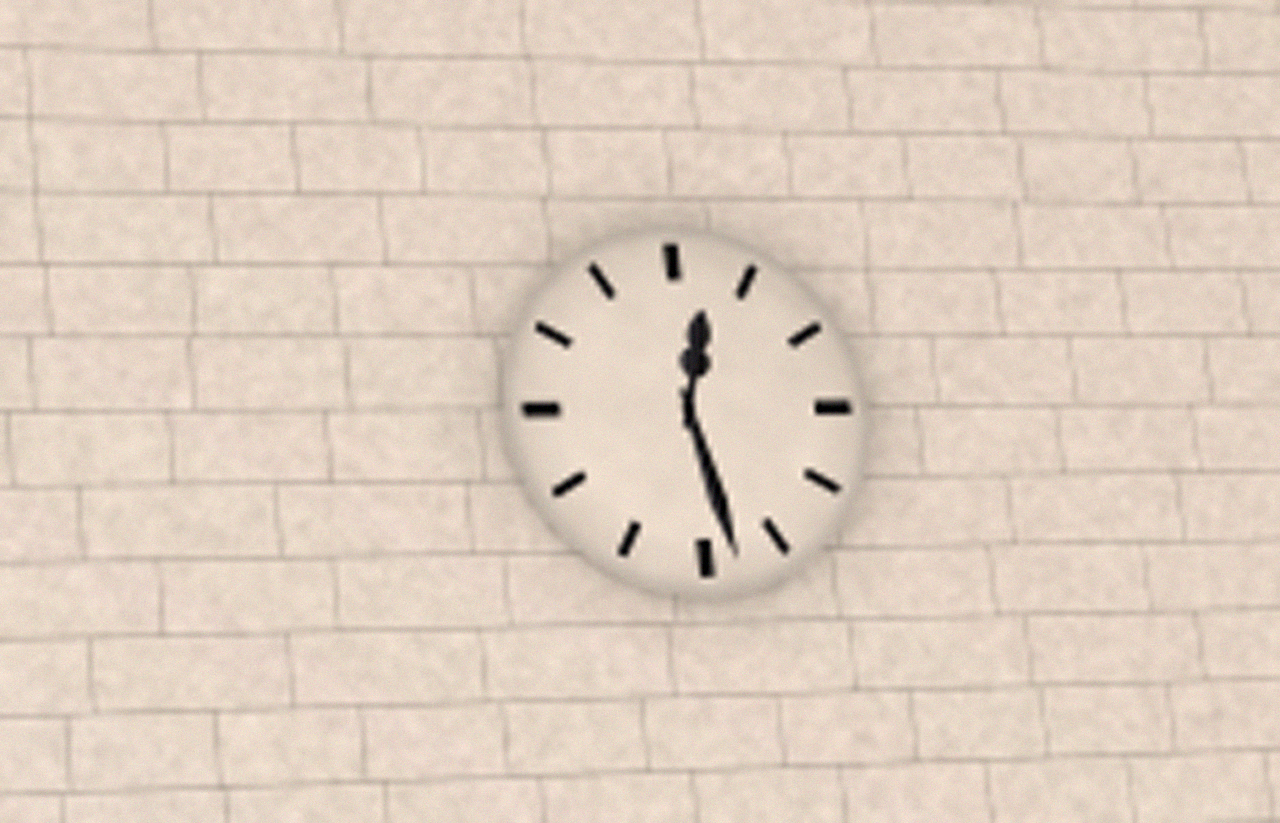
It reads **12:28**
